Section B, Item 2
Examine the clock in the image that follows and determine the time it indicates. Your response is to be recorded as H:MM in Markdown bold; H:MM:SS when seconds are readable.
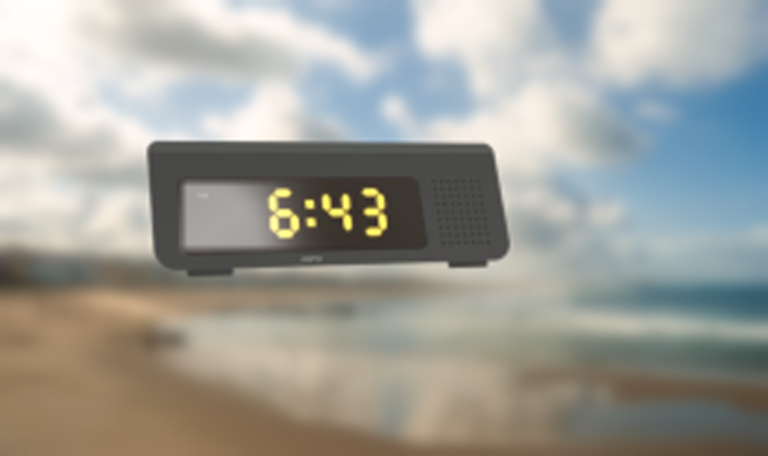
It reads **6:43**
